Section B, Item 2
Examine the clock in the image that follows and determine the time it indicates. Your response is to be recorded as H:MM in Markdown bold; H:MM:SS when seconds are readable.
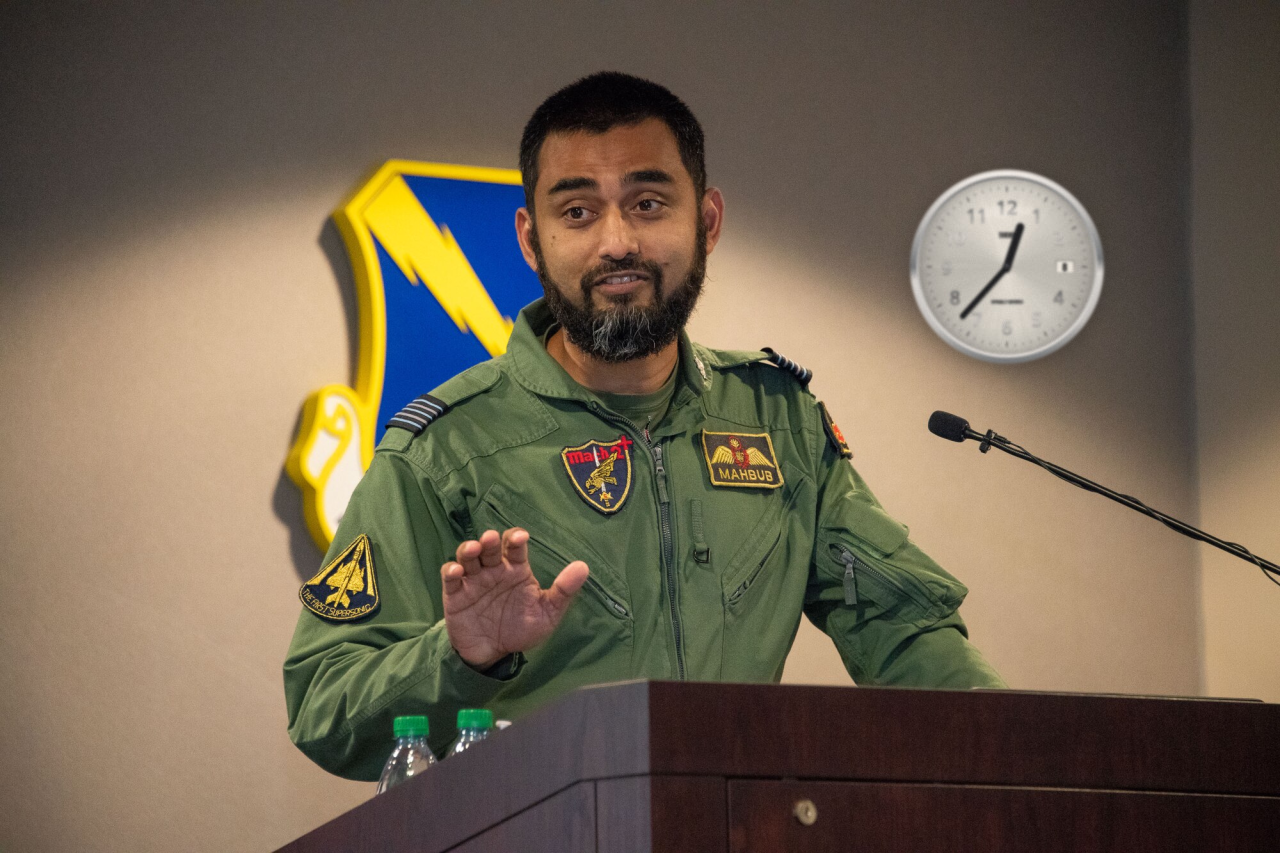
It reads **12:37**
